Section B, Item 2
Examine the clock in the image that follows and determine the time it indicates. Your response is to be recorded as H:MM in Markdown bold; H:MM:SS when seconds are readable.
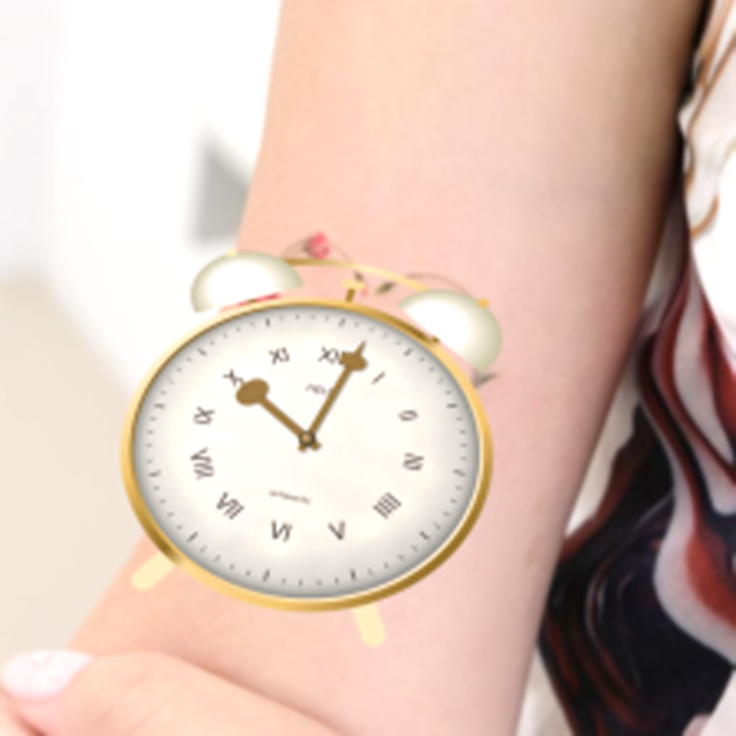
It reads **10:02**
